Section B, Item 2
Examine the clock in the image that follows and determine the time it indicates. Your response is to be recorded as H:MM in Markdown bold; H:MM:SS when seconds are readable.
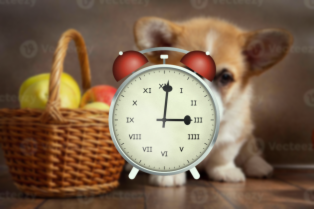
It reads **3:01**
